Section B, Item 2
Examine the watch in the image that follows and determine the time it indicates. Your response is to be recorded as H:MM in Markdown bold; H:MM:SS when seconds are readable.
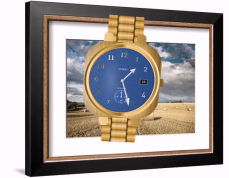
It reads **1:27**
